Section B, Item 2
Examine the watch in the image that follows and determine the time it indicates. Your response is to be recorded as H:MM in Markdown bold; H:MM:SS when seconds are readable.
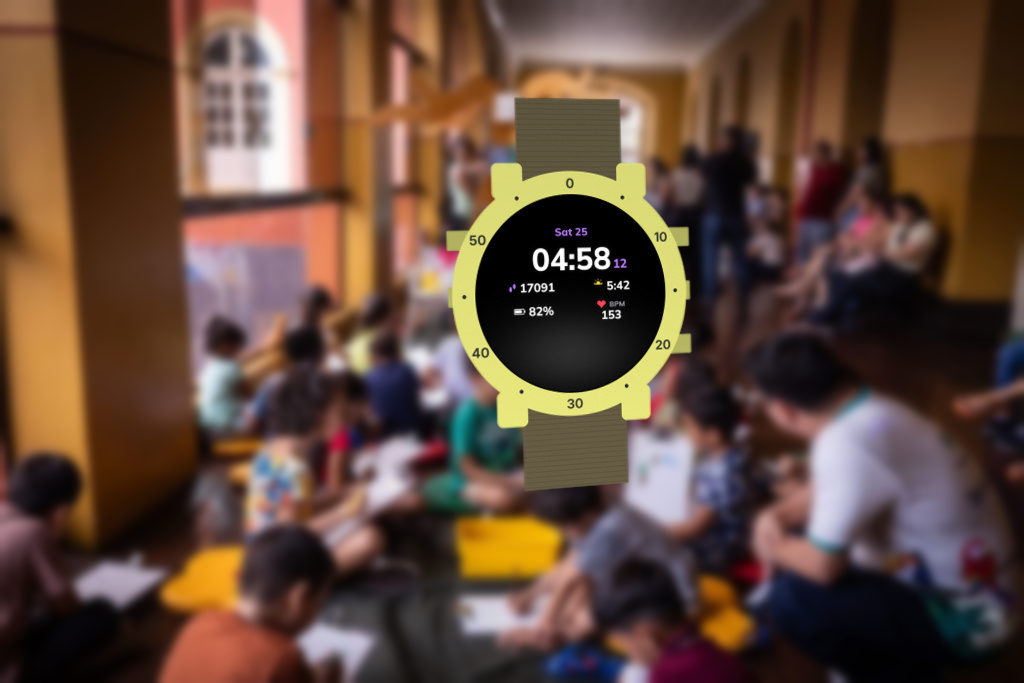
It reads **4:58:12**
